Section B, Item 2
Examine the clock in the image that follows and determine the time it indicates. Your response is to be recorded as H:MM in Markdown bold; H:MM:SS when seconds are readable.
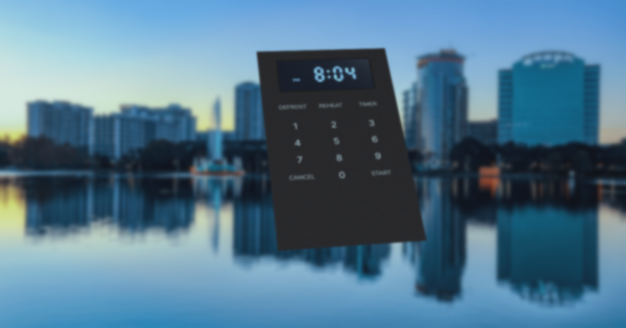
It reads **8:04**
